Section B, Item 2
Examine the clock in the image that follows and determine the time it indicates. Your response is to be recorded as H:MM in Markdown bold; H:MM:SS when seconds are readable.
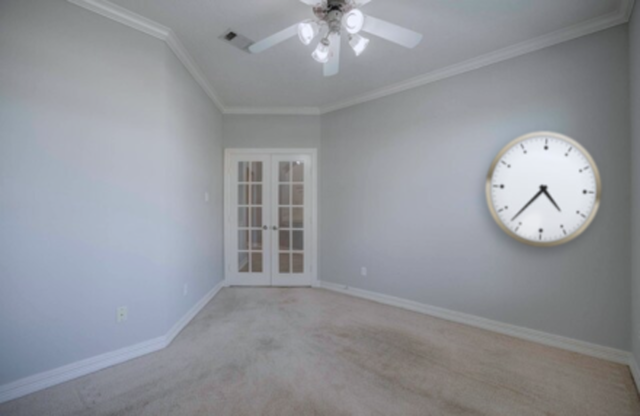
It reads **4:37**
